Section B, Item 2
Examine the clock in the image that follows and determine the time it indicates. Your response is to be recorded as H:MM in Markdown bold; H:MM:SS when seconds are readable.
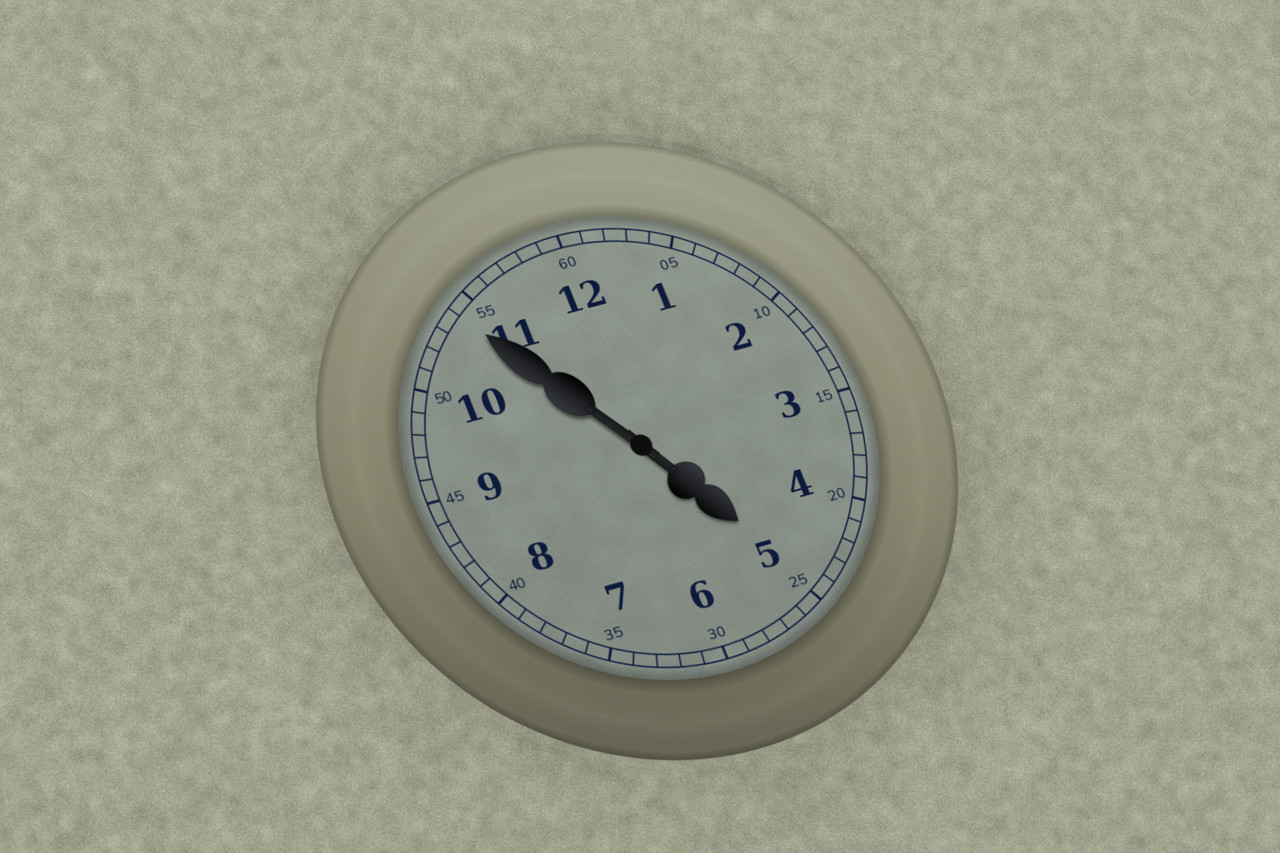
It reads **4:54**
